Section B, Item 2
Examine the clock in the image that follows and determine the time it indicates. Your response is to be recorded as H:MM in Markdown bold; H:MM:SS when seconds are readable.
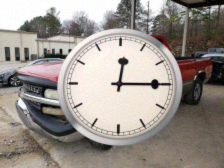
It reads **12:15**
